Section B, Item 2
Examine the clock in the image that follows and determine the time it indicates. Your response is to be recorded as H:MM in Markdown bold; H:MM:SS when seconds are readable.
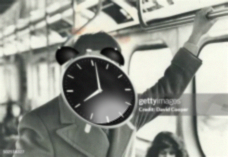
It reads **8:01**
